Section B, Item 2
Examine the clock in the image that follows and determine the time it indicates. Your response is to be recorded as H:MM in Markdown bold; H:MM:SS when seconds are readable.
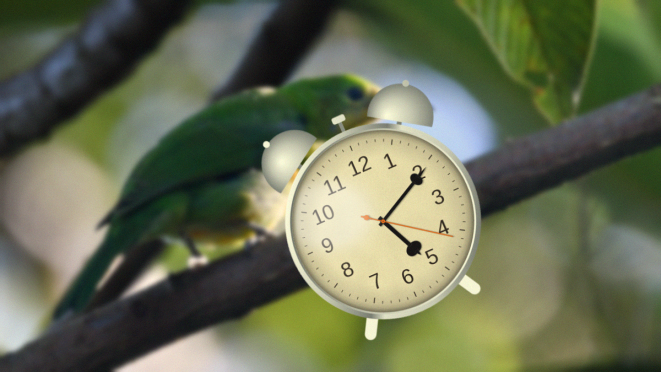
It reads **5:10:21**
